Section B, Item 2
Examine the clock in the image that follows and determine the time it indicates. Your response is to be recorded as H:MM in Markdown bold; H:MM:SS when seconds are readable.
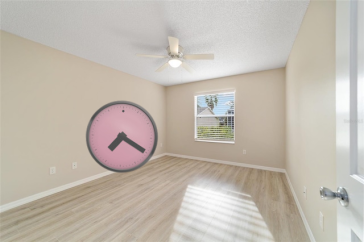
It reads **7:20**
